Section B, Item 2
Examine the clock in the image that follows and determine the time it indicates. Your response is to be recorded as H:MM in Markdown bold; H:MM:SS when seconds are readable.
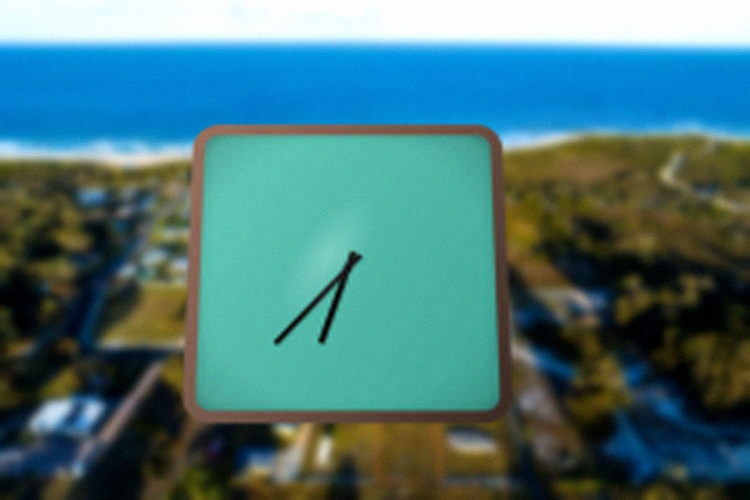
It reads **6:37**
